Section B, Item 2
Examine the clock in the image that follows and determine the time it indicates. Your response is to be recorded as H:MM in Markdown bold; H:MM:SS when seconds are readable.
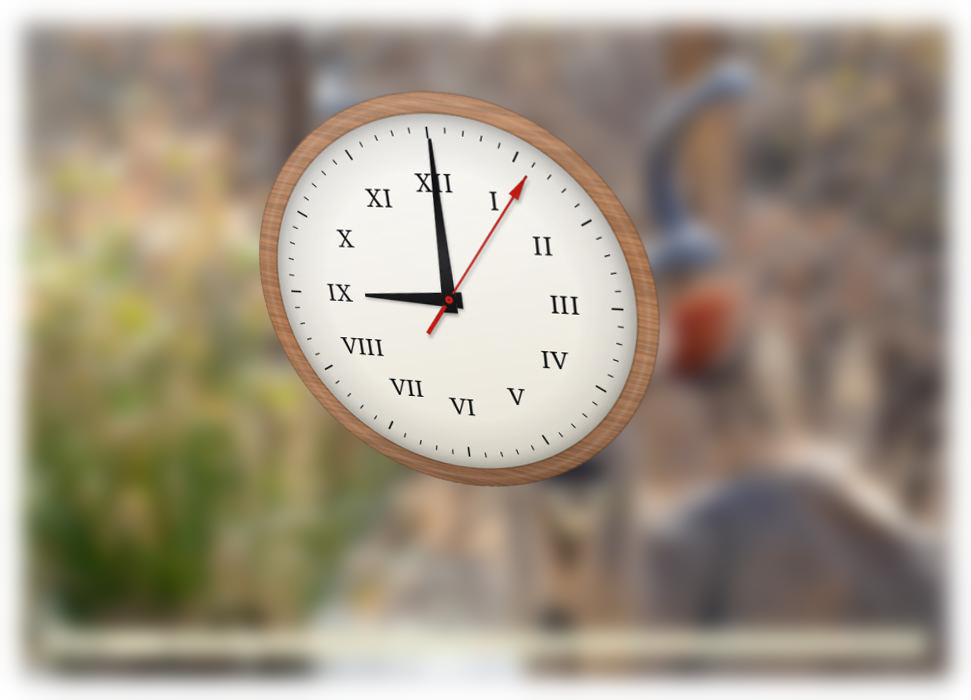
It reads **9:00:06**
